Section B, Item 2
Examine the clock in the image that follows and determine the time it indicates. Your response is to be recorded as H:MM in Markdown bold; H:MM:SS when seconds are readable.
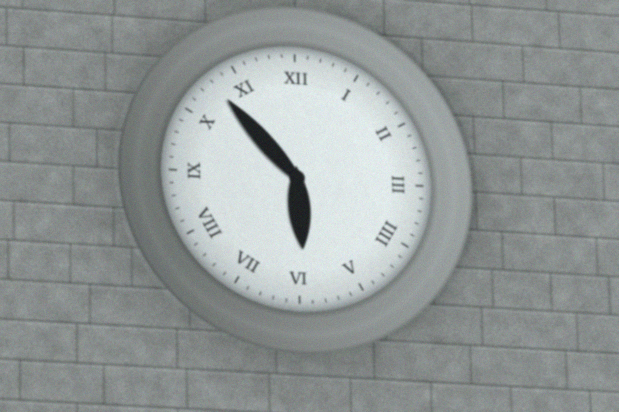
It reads **5:53**
